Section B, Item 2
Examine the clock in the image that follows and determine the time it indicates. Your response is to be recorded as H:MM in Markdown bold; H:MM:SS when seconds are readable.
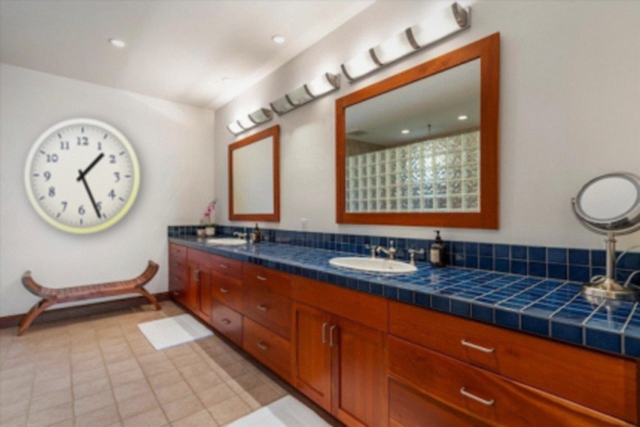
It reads **1:26**
